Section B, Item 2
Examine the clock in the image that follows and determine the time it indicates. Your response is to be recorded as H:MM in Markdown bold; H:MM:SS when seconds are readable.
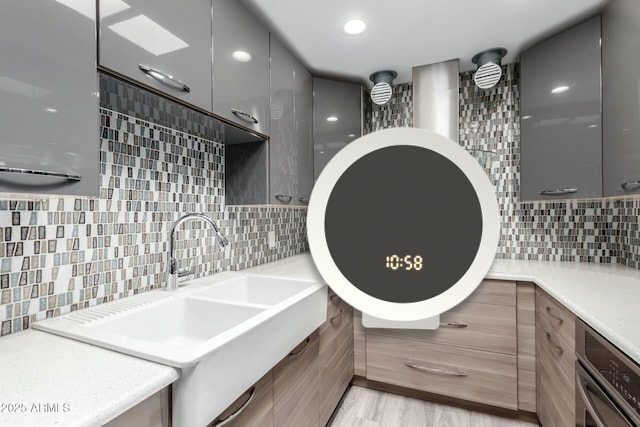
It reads **10:58**
